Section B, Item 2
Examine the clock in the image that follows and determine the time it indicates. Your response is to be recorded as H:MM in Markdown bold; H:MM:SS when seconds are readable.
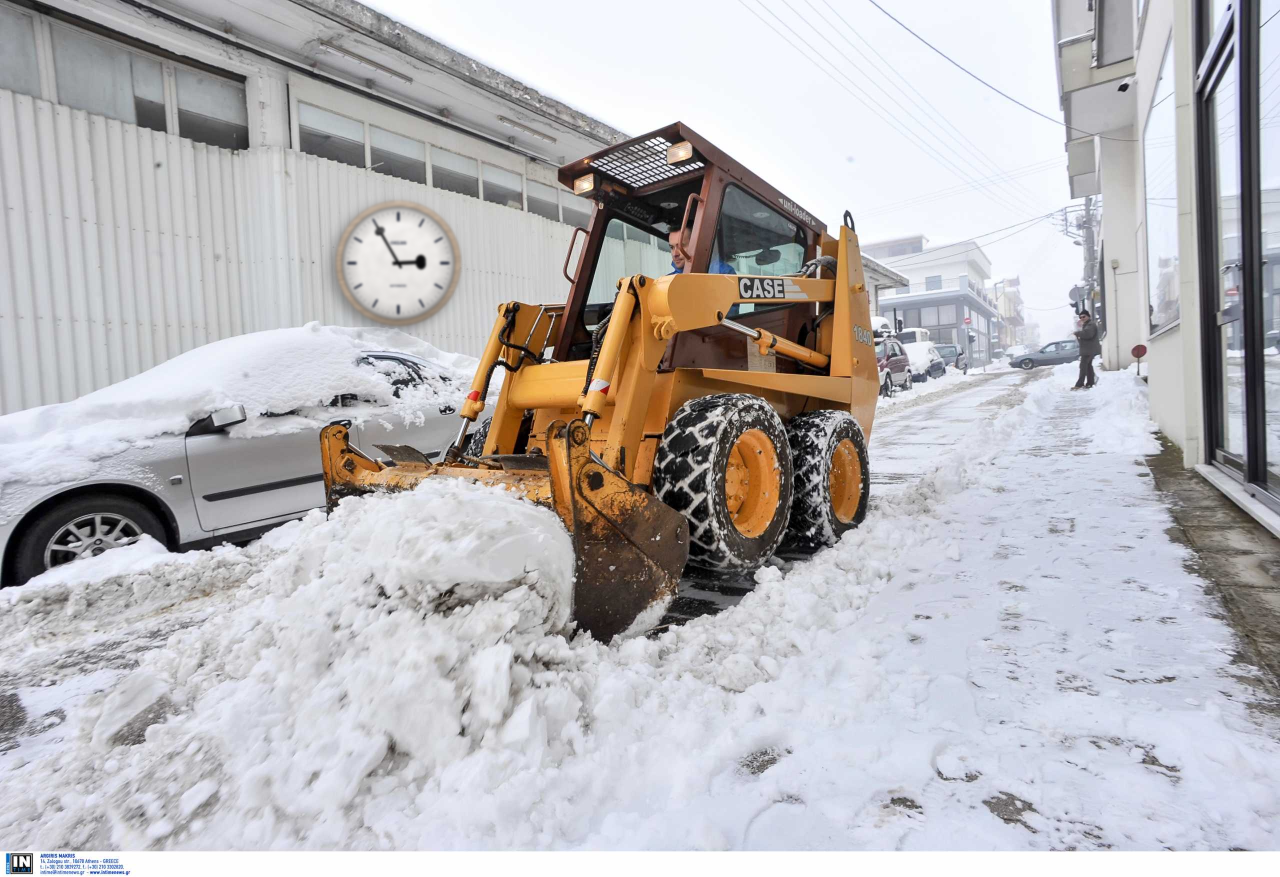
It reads **2:55**
